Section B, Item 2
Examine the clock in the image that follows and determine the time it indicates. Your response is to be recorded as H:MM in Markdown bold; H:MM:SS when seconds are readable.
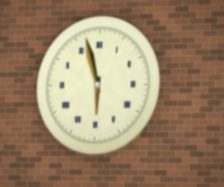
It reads **5:57**
